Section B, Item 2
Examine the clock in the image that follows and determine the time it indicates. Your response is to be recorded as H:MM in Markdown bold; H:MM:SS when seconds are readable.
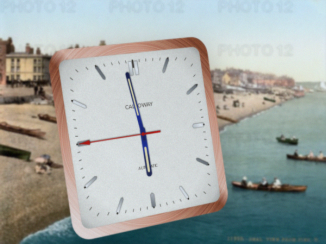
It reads **5:58:45**
